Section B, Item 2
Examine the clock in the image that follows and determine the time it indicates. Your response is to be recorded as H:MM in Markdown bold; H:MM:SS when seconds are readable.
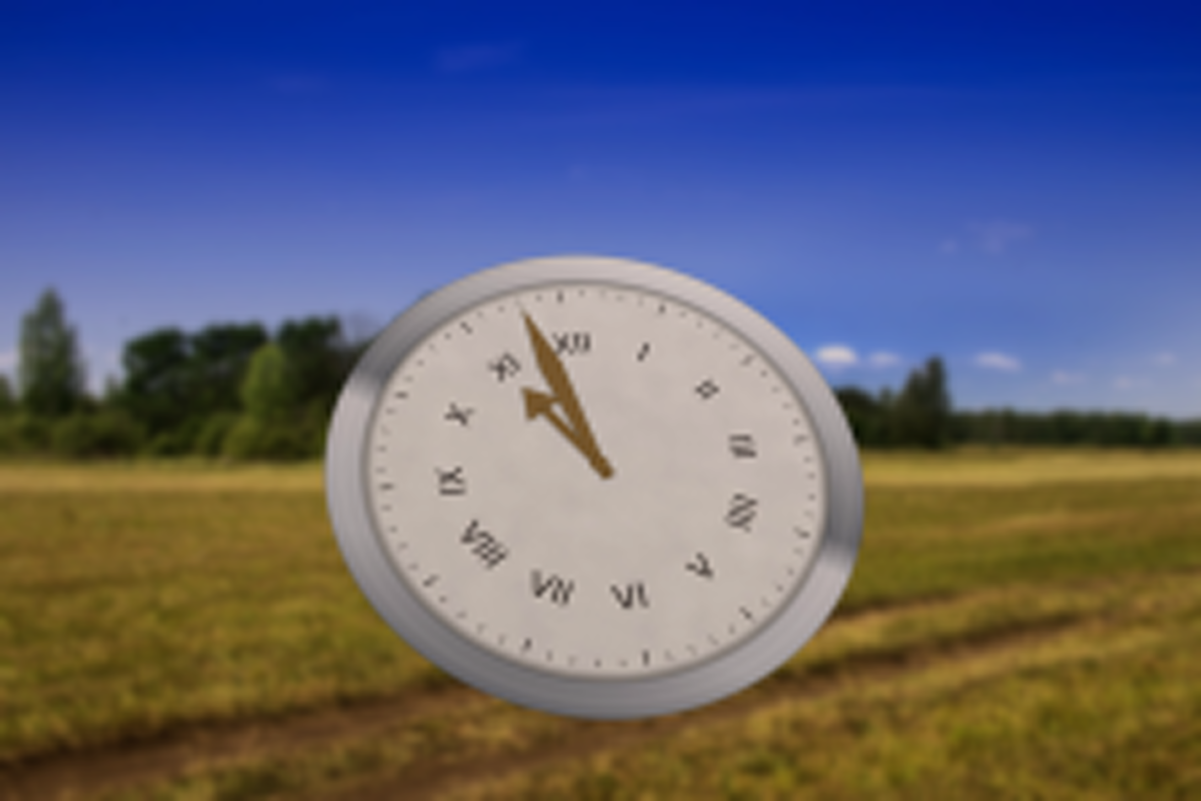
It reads **10:58**
